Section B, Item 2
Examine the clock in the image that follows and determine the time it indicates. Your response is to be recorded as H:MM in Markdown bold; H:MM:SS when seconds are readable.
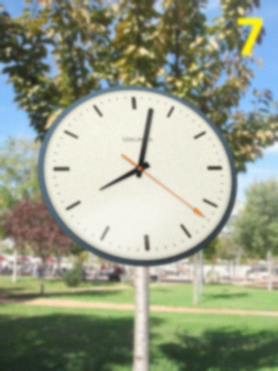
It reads **8:02:22**
